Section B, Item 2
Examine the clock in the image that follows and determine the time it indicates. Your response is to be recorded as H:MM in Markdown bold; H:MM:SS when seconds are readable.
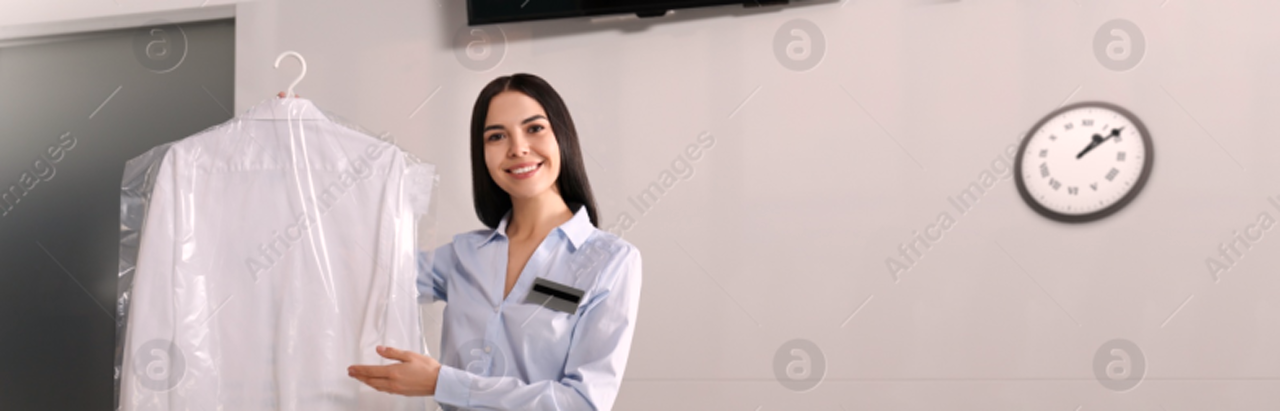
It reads **1:08**
